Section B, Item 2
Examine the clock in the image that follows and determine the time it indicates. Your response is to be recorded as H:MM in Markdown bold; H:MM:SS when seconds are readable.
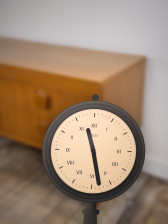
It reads **11:28**
